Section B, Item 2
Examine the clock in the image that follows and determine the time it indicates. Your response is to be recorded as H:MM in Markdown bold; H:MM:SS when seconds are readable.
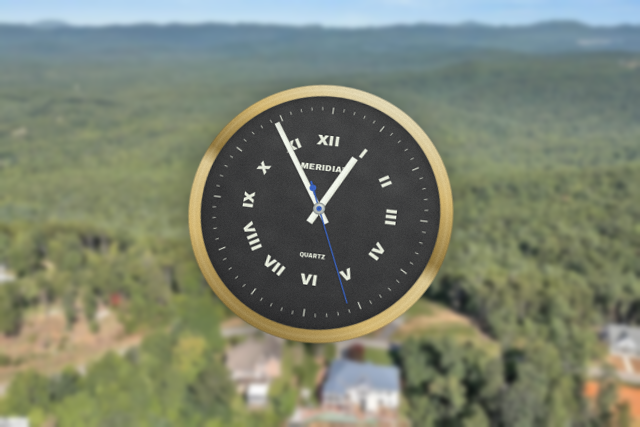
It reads **12:54:26**
